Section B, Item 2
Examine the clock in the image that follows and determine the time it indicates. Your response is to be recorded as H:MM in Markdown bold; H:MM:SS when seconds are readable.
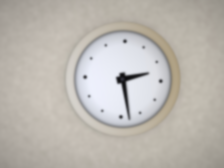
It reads **2:28**
